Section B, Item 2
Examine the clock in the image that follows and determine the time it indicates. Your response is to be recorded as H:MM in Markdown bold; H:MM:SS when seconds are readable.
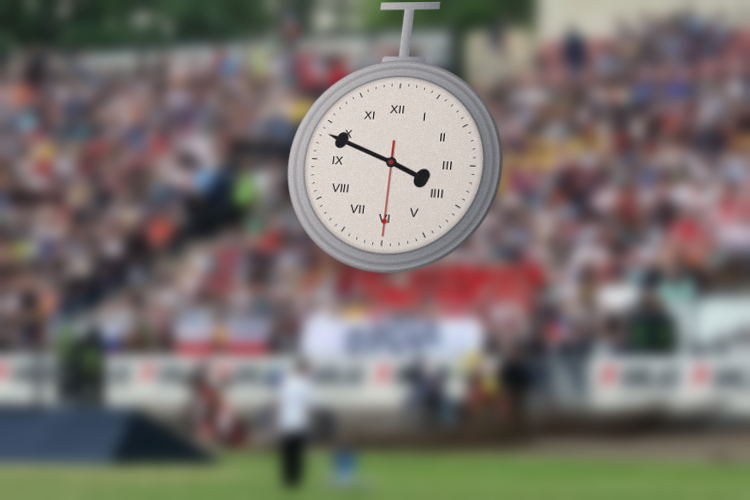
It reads **3:48:30**
